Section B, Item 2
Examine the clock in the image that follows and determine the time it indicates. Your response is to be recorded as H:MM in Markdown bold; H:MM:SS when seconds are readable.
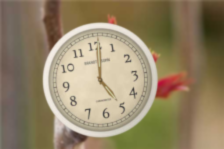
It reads **5:01**
